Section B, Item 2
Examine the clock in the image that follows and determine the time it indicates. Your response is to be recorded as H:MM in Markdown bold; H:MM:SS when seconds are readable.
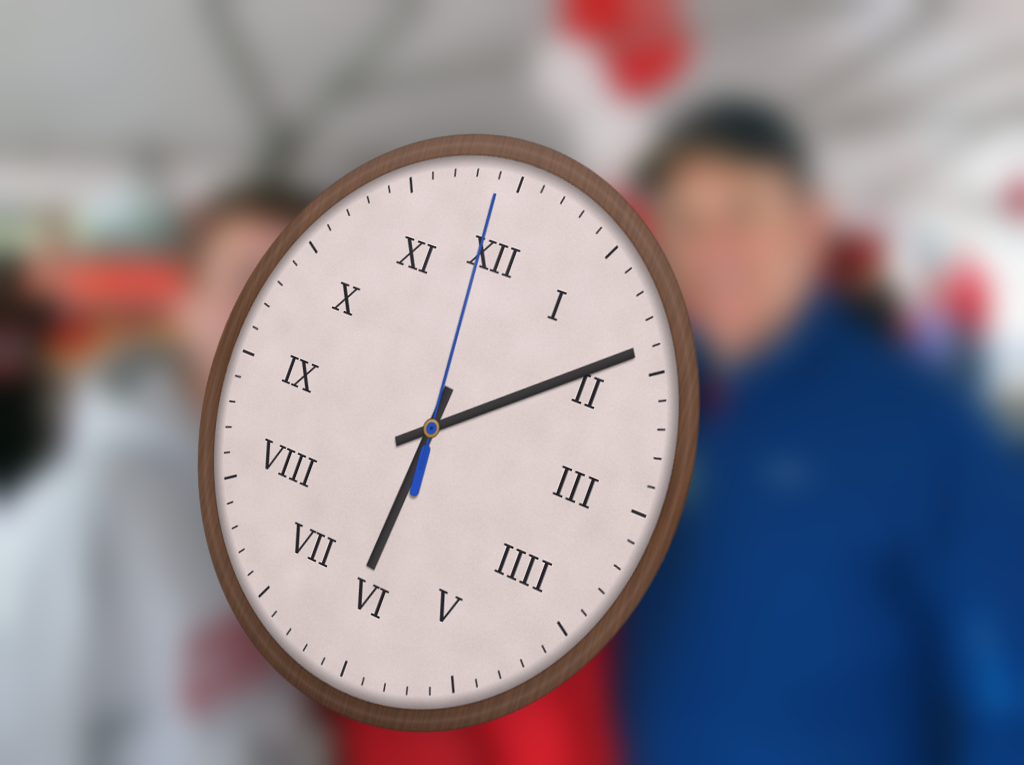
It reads **6:08:59**
